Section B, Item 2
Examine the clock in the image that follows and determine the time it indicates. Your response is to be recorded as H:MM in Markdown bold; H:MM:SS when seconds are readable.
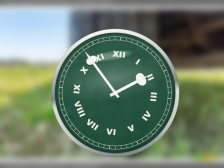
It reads **1:53**
